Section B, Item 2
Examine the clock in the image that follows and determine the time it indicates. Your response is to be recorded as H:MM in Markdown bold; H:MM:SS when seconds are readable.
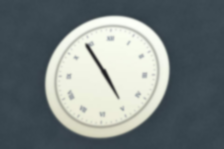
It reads **4:54**
